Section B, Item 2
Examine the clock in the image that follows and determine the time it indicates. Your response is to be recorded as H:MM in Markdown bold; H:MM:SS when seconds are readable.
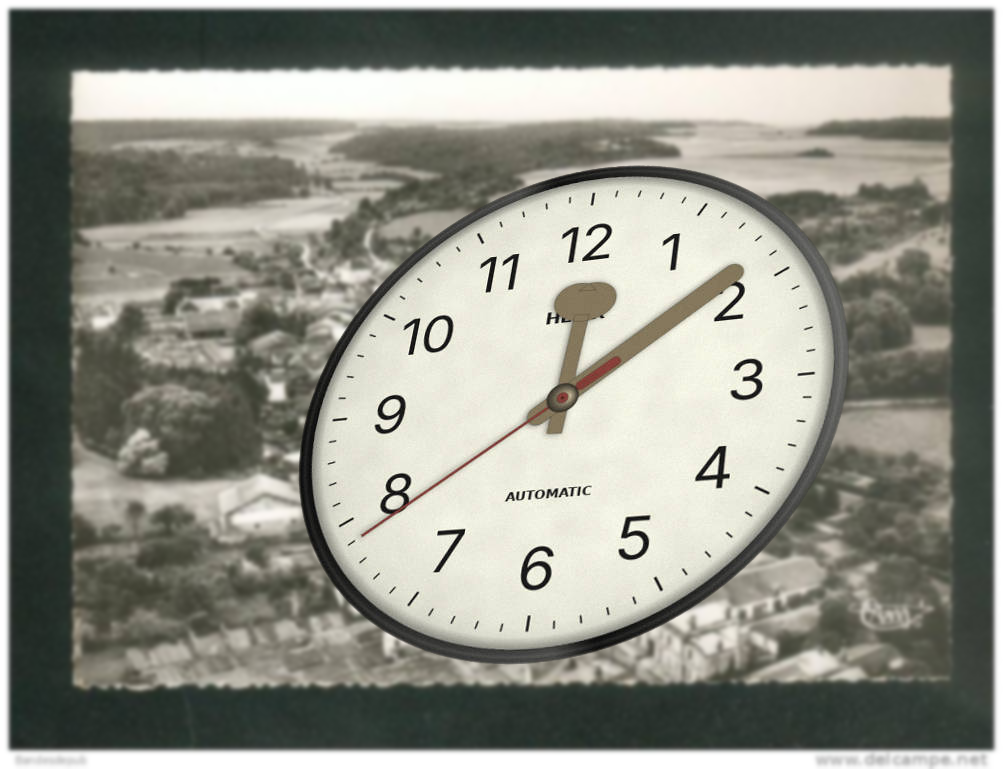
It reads **12:08:39**
